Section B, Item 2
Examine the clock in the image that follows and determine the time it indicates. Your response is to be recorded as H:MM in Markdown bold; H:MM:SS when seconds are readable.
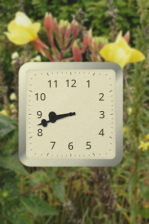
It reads **8:42**
